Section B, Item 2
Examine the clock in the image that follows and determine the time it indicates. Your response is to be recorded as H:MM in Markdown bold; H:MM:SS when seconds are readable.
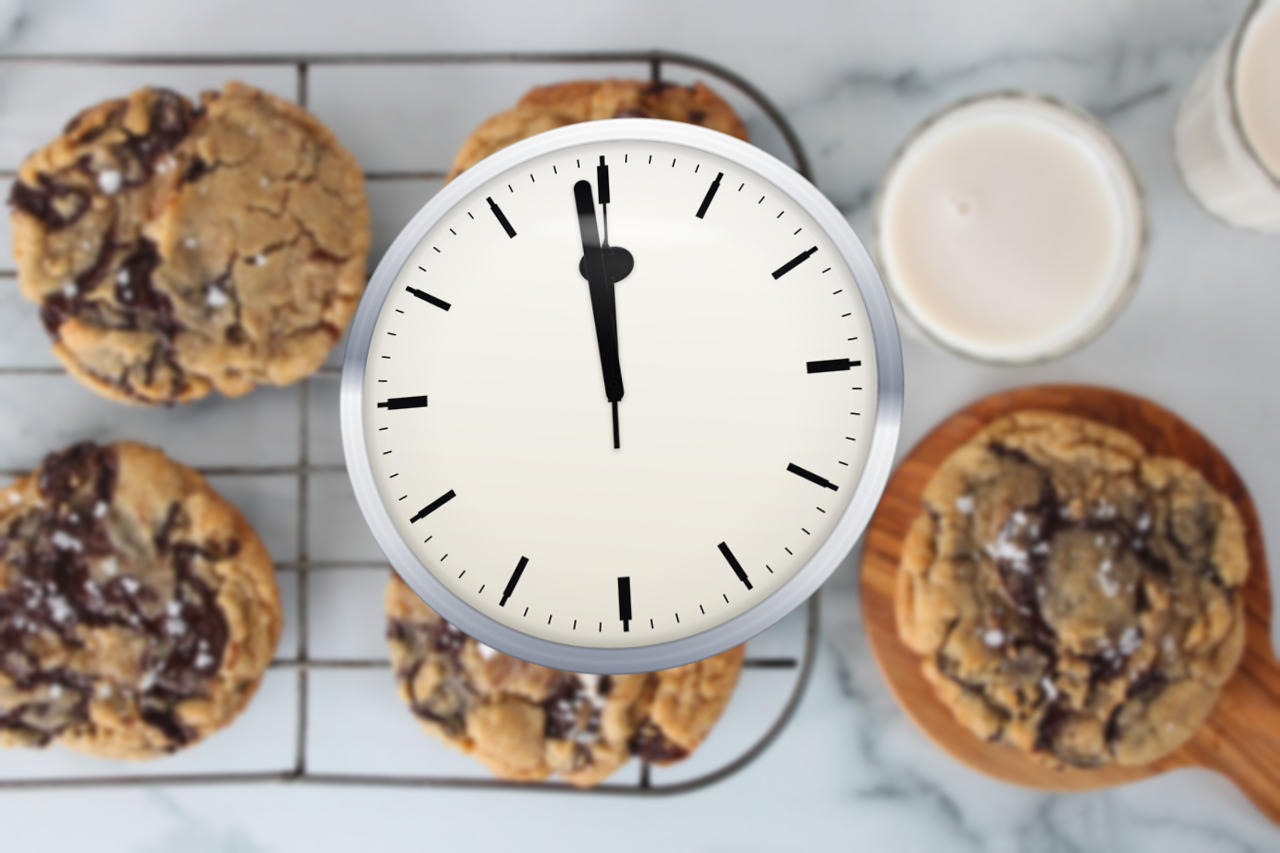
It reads **11:59:00**
